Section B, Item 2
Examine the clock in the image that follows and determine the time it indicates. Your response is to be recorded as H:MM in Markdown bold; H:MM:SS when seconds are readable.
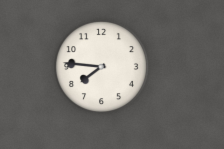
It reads **7:46**
